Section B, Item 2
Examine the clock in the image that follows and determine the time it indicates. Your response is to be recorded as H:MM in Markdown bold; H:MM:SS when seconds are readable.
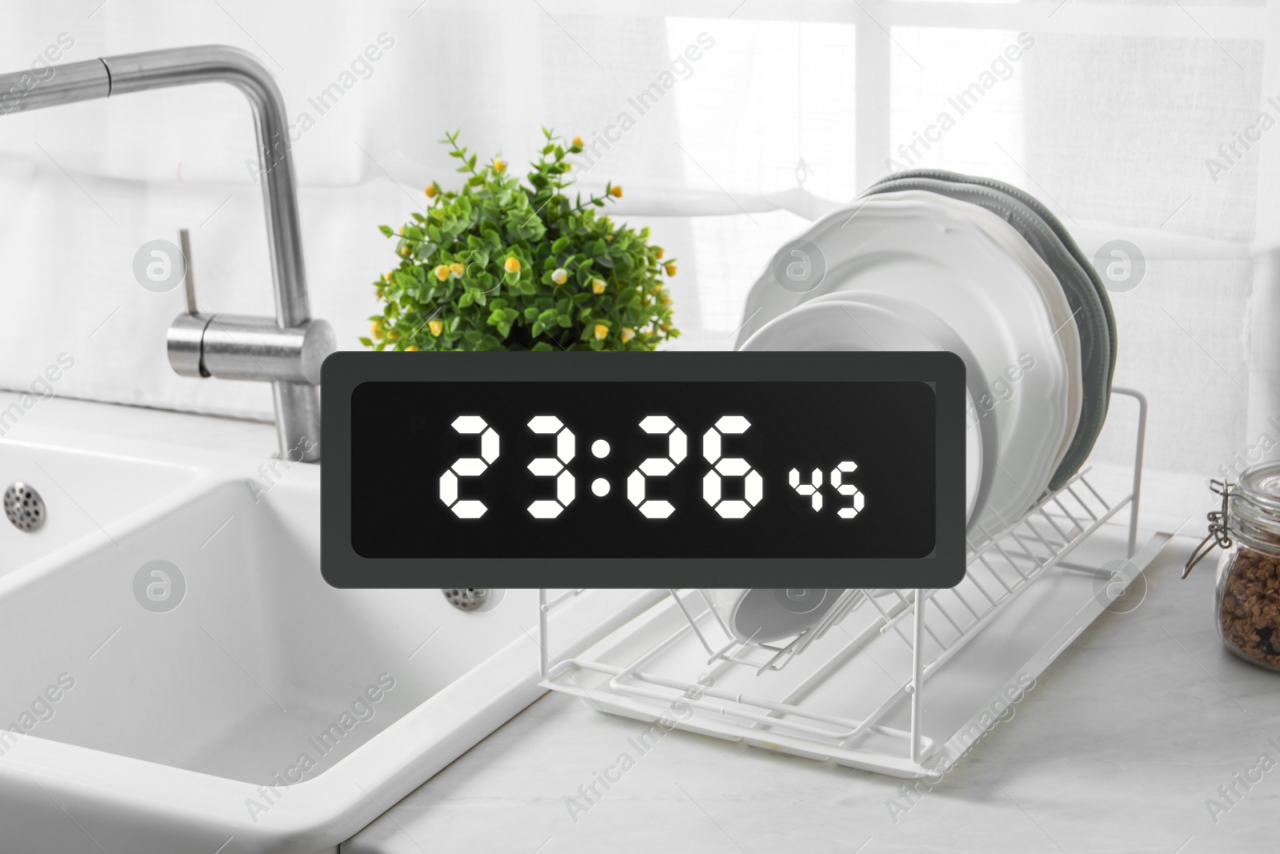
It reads **23:26:45**
